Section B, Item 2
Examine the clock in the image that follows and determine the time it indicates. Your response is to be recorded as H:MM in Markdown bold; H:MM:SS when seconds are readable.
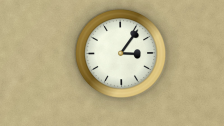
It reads **3:06**
